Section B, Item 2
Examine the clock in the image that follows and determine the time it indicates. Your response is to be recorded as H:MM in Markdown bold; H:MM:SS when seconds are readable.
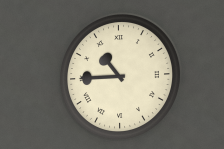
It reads **10:45**
